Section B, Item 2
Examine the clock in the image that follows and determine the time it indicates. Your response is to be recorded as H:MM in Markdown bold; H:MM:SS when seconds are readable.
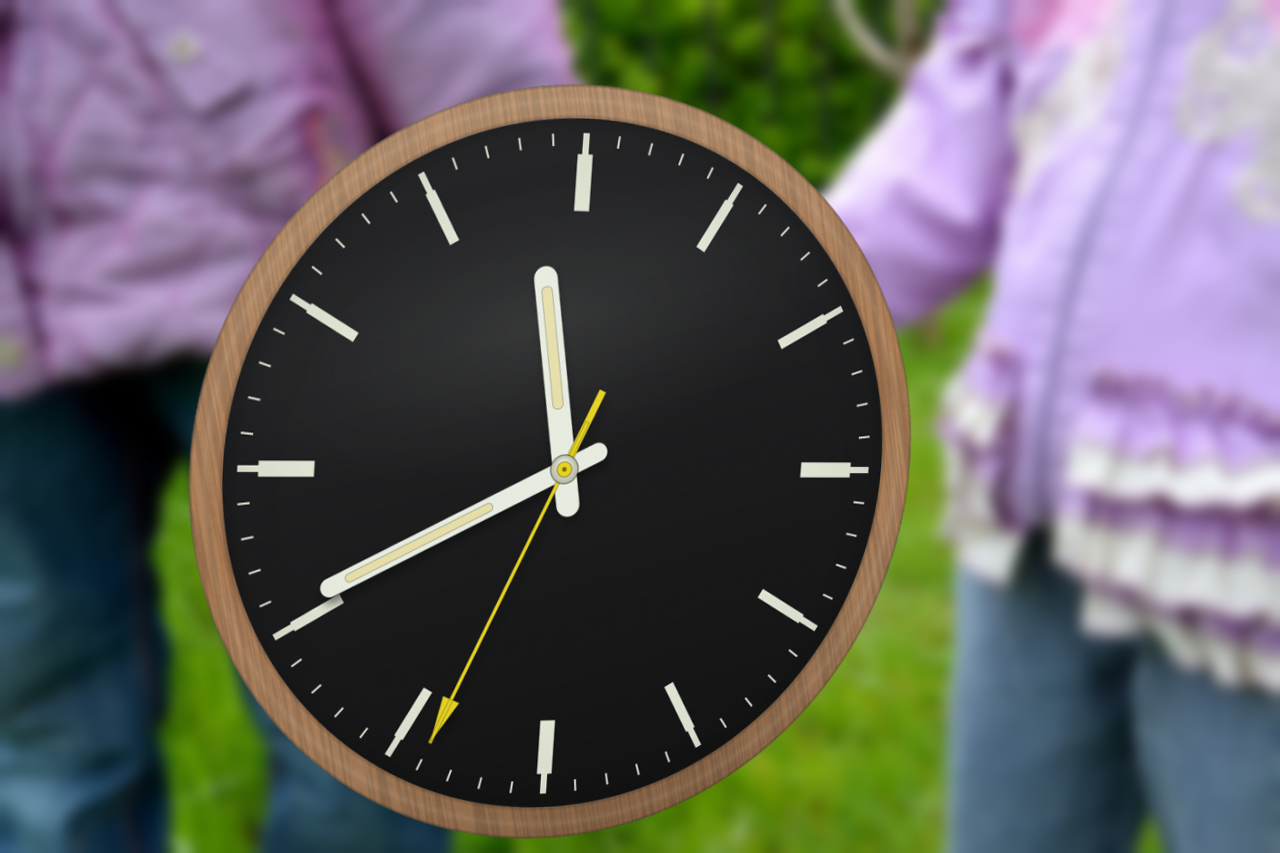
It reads **11:40:34**
